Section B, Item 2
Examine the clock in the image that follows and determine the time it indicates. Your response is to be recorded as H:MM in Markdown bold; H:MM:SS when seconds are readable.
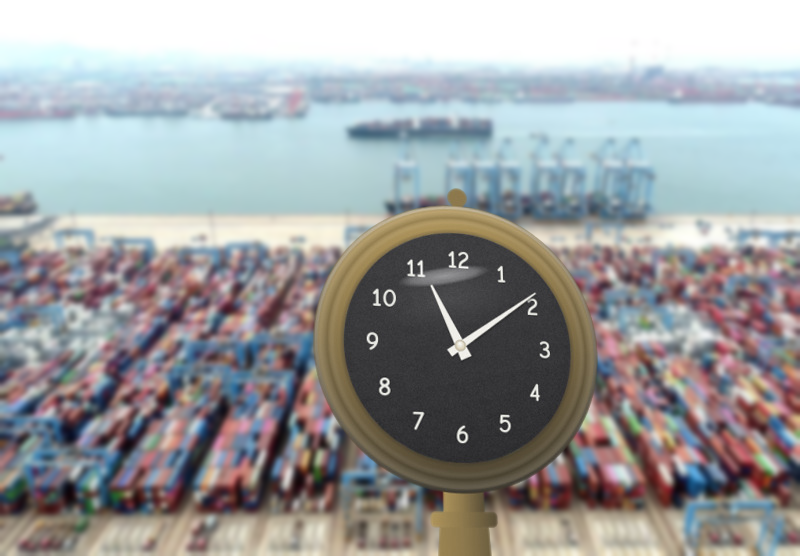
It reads **11:09**
